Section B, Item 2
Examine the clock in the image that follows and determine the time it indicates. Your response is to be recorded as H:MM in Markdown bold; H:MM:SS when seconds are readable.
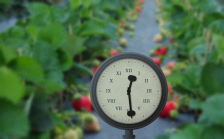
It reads **12:29**
